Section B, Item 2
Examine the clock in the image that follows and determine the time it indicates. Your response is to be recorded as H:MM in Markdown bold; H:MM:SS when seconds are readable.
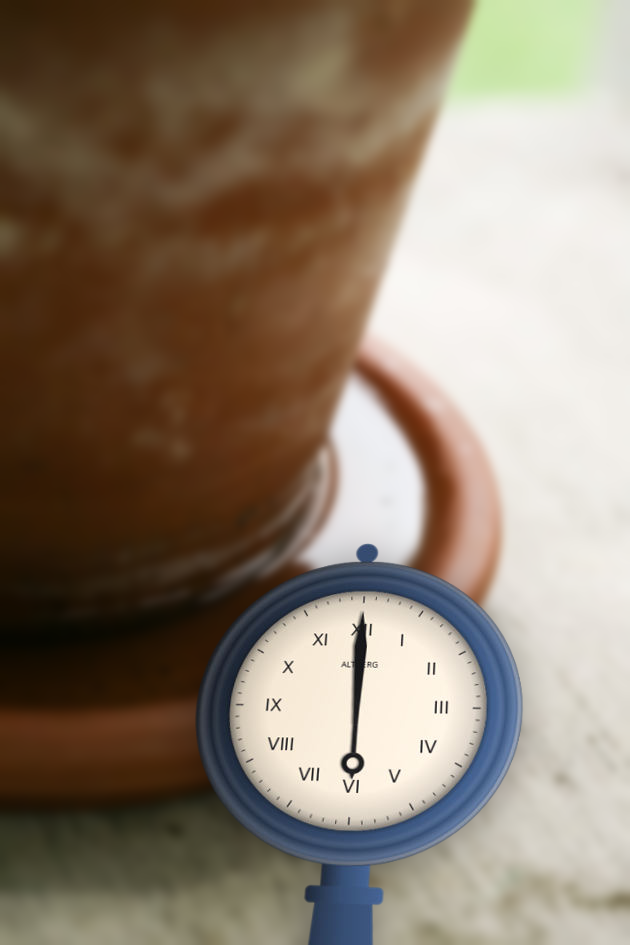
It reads **6:00**
